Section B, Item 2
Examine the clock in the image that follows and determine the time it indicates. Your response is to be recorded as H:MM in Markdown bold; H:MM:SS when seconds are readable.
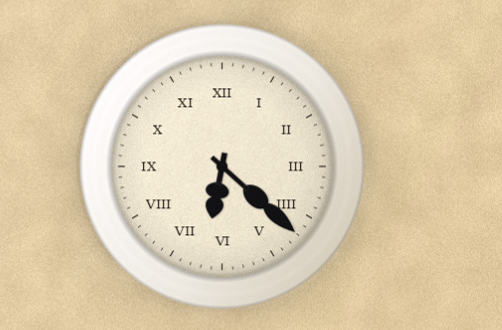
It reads **6:22**
